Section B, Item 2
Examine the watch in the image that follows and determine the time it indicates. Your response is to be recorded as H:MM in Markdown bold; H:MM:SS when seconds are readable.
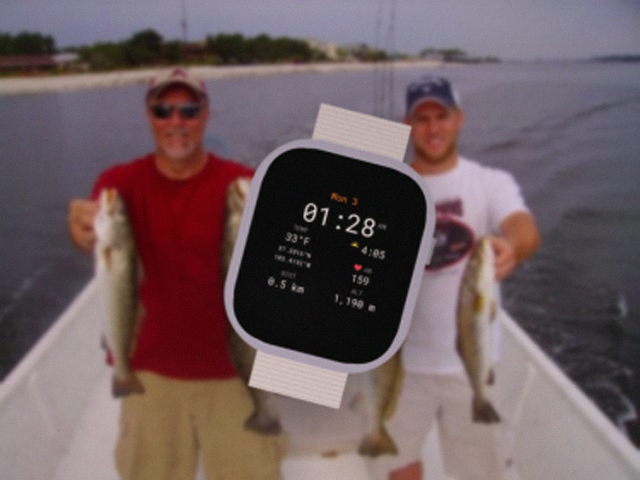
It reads **1:28**
